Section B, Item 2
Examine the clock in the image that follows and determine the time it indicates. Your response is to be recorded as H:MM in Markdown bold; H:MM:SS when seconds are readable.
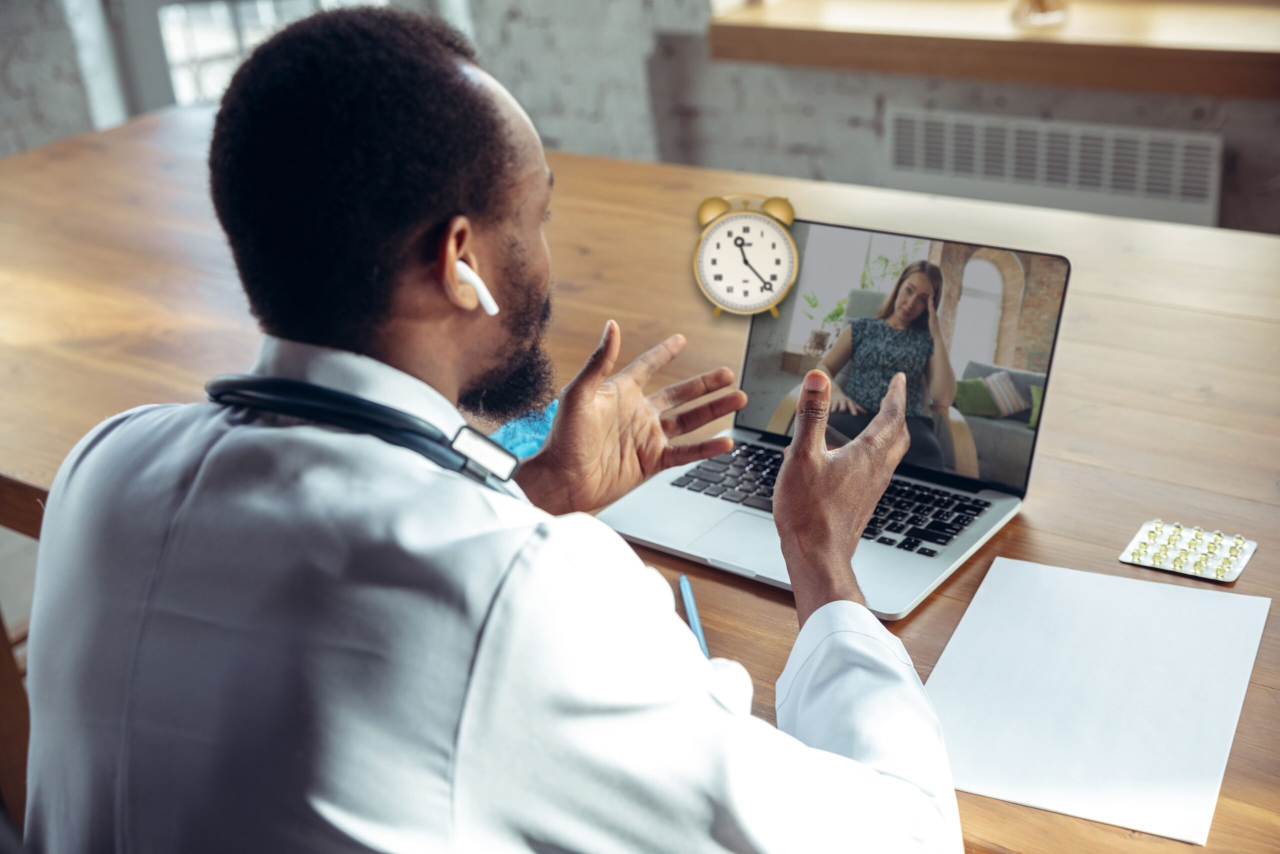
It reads **11:23**
